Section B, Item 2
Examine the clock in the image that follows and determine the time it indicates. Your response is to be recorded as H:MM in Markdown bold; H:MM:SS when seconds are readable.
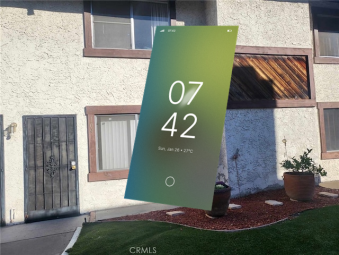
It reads **7:42**
